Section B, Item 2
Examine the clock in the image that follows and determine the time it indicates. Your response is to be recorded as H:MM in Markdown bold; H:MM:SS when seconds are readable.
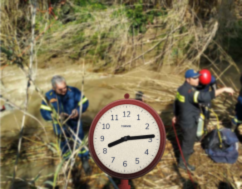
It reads **8:14**
